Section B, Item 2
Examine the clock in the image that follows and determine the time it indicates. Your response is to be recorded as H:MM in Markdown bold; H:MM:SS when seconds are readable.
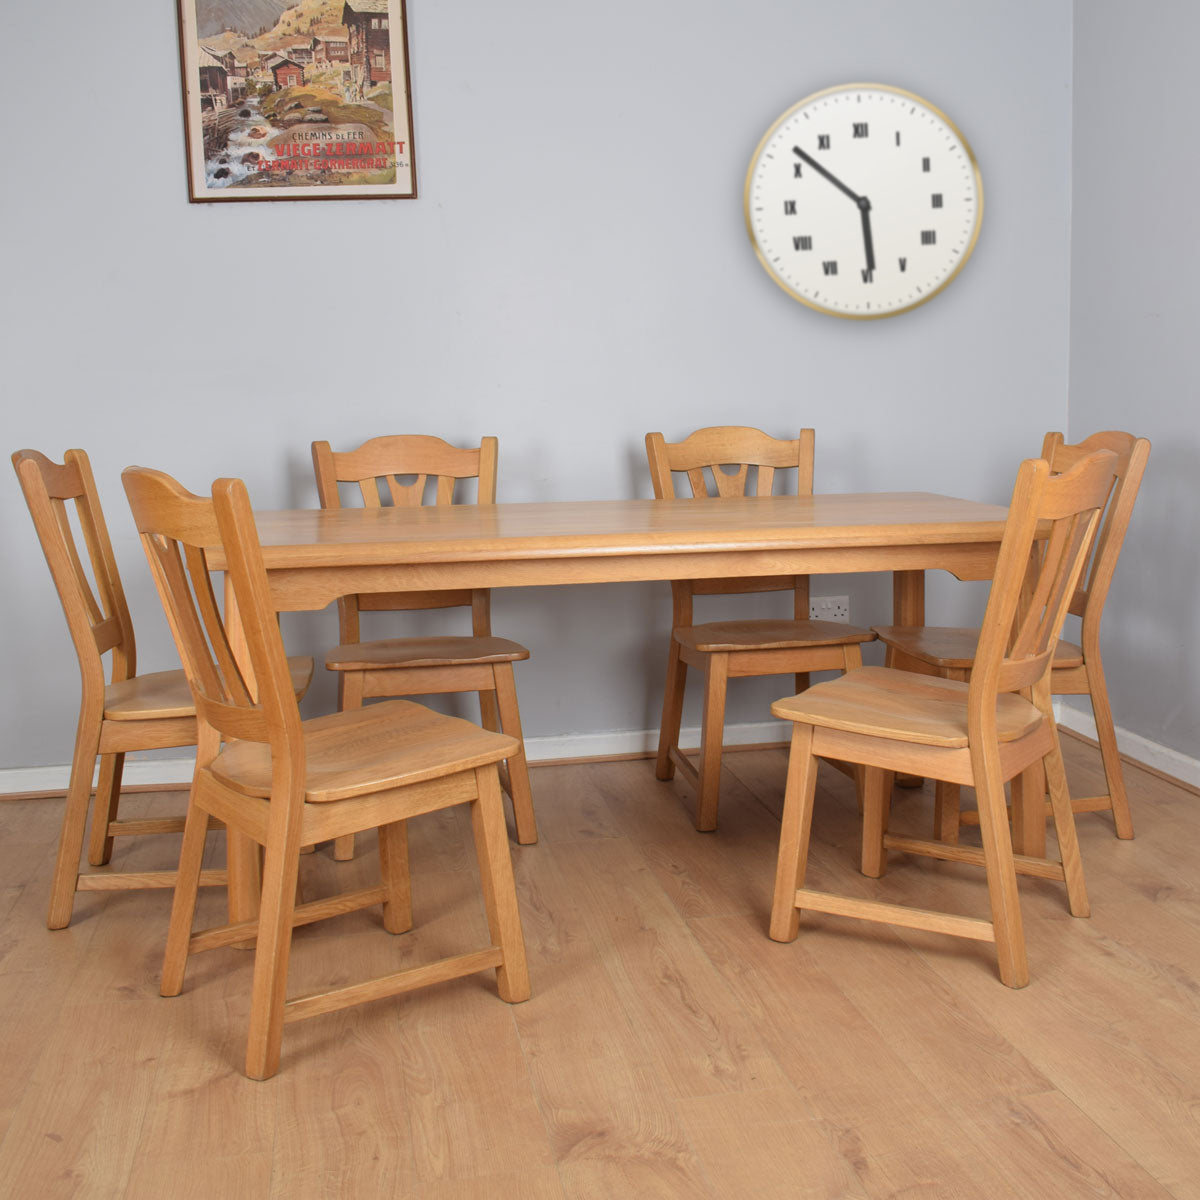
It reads **5:52**
